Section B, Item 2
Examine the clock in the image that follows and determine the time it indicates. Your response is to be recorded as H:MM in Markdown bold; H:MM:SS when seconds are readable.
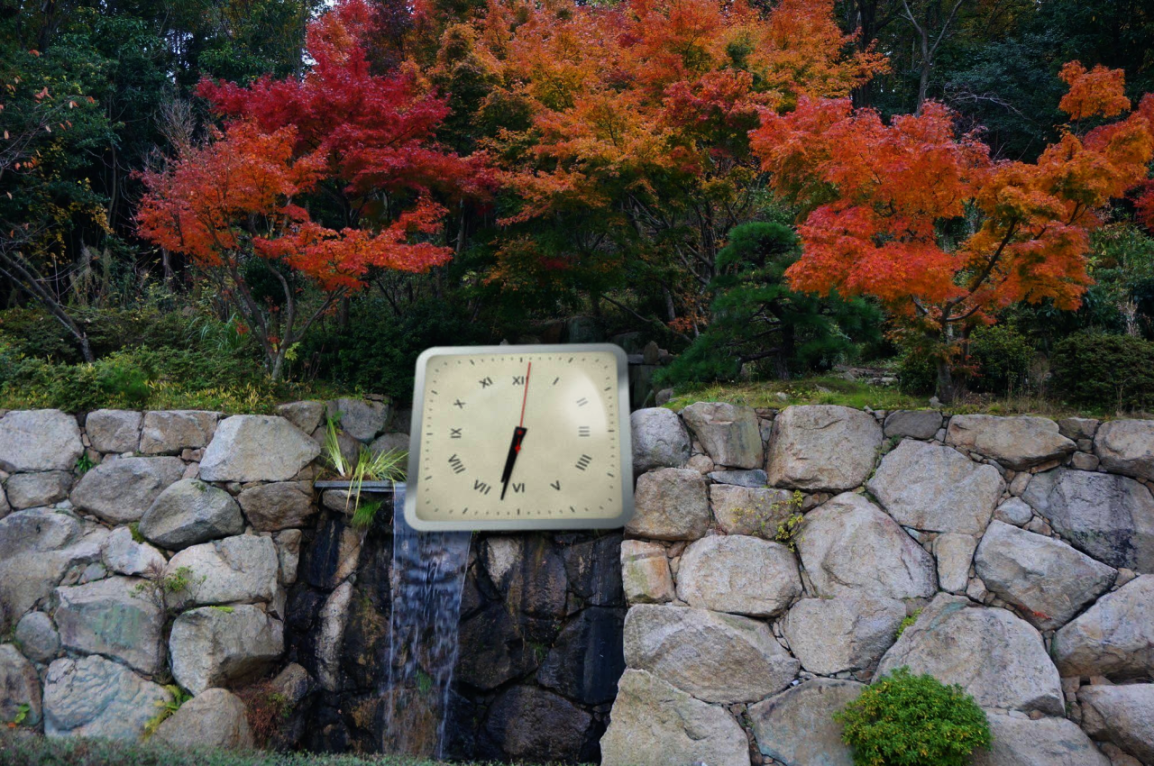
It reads **6:32:01**
